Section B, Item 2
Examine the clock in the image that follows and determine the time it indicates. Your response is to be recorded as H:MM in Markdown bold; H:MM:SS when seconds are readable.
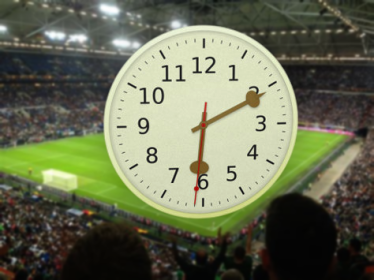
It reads **6:10:31**
